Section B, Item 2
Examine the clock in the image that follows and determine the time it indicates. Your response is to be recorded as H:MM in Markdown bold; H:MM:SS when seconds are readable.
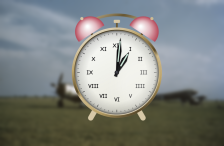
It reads **1:01**
